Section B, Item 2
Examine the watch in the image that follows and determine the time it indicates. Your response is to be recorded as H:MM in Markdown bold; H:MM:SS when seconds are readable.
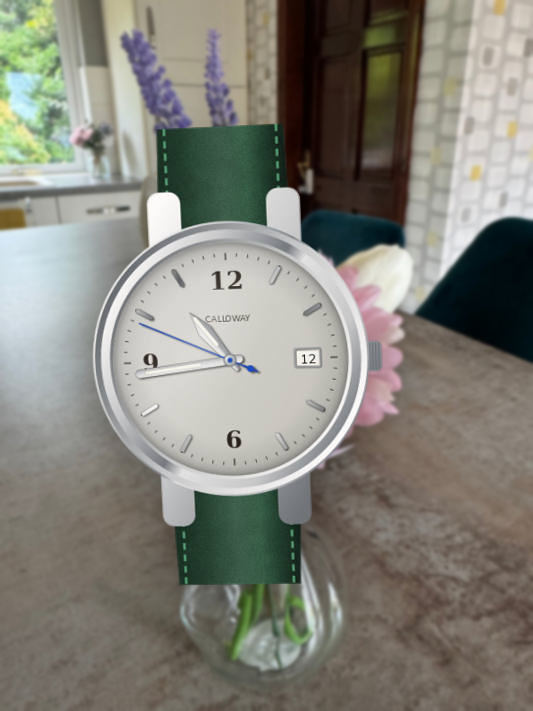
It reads **10:43:49**
